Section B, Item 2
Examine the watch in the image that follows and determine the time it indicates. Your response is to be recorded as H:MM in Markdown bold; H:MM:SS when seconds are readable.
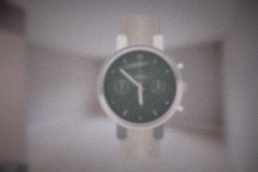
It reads **5:52**
